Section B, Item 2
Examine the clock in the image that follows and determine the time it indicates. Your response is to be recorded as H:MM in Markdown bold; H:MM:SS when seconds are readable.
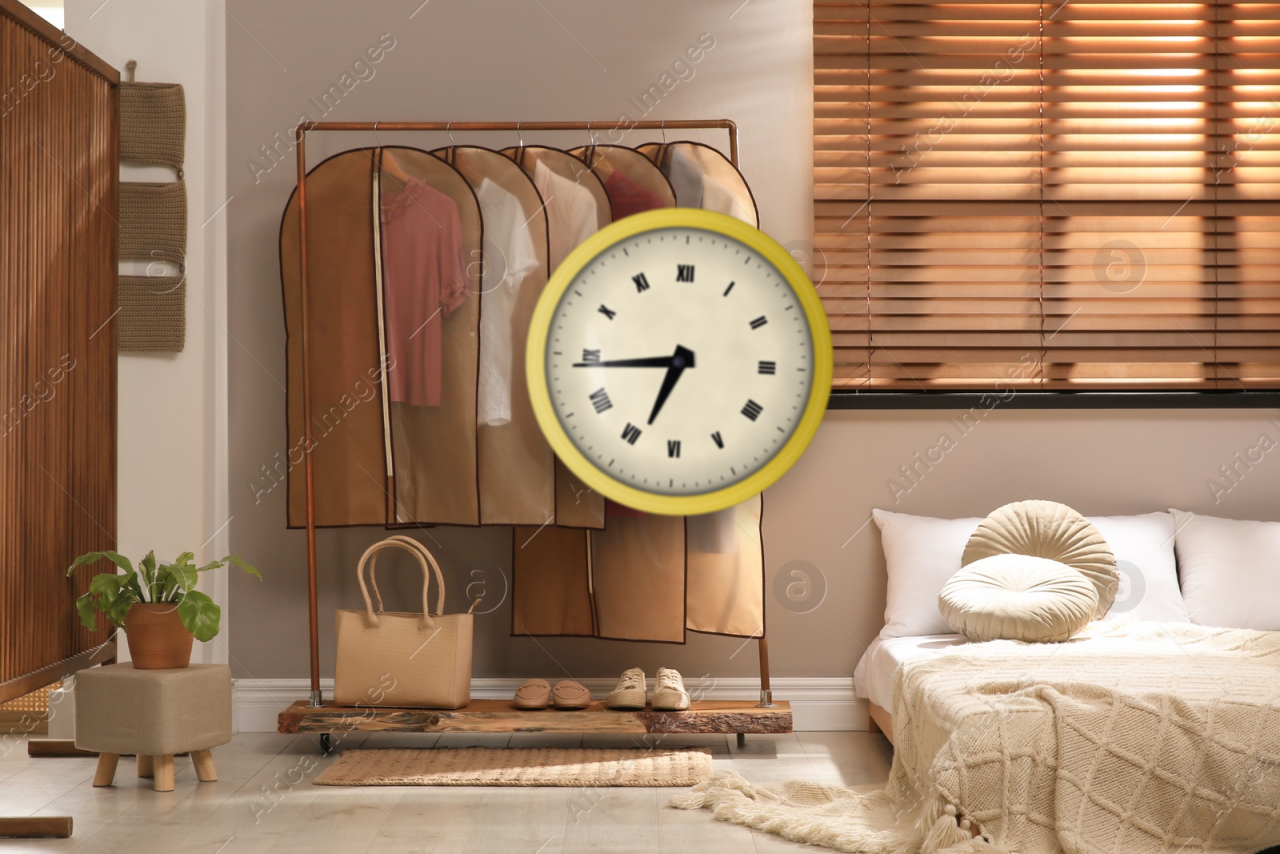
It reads **6:44**
